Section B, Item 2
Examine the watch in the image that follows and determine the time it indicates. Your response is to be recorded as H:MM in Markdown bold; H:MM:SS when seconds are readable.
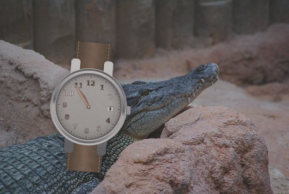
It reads **10:54**
